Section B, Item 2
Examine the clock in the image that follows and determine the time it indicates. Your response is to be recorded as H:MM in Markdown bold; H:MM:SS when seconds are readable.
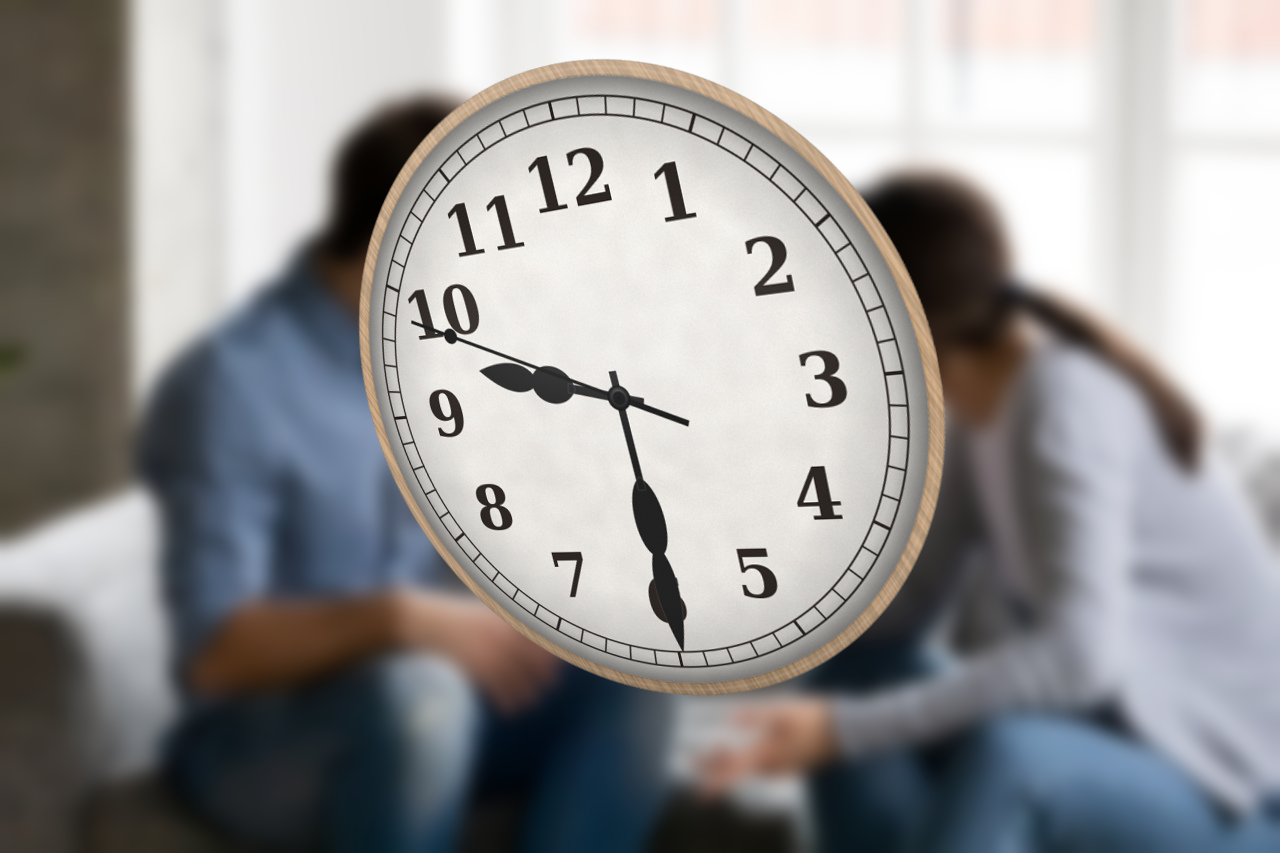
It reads **9:29:49**
